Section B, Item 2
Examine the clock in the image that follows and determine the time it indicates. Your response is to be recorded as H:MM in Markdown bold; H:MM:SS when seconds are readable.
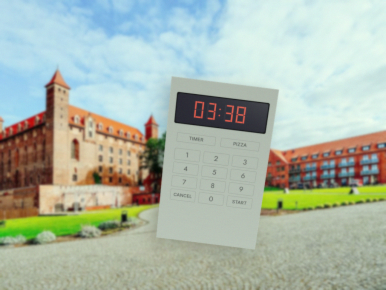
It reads **3:38**
